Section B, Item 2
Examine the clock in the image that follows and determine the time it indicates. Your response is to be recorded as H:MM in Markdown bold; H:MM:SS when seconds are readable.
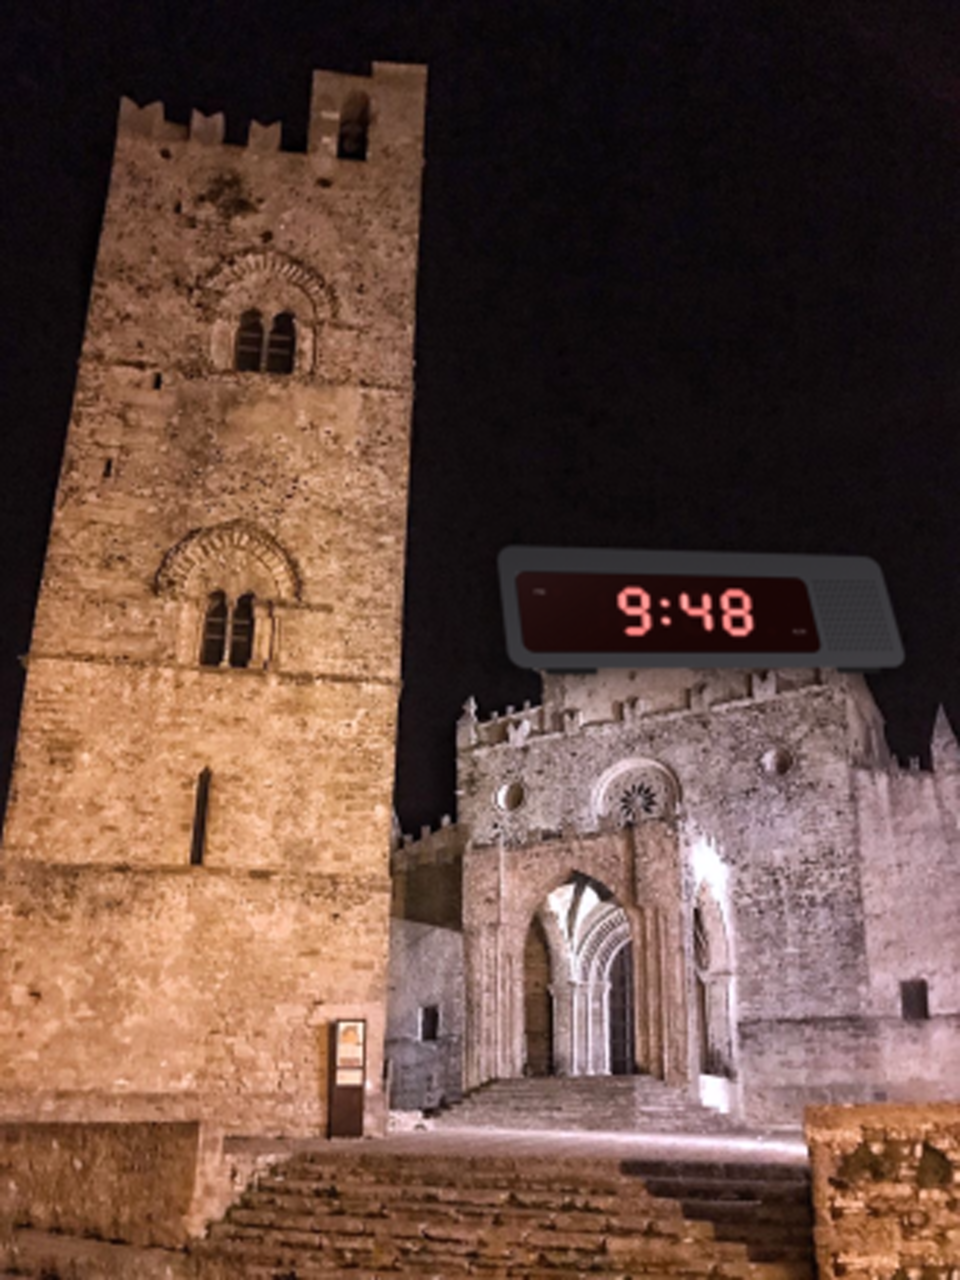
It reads **9:48**
